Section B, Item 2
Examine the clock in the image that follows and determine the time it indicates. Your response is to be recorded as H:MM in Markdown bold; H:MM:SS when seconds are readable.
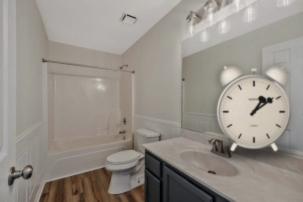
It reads **1:09**
